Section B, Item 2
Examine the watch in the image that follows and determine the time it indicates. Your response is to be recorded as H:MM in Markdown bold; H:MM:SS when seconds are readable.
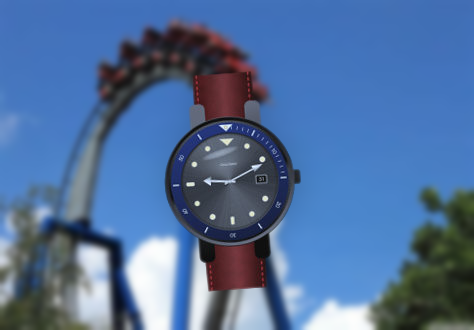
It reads **9:11**
